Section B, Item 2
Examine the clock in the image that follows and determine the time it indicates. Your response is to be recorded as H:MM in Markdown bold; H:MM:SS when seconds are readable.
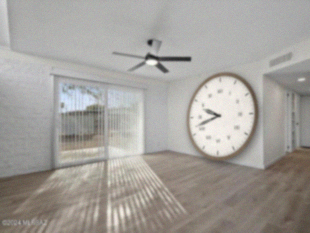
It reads **9:42**
